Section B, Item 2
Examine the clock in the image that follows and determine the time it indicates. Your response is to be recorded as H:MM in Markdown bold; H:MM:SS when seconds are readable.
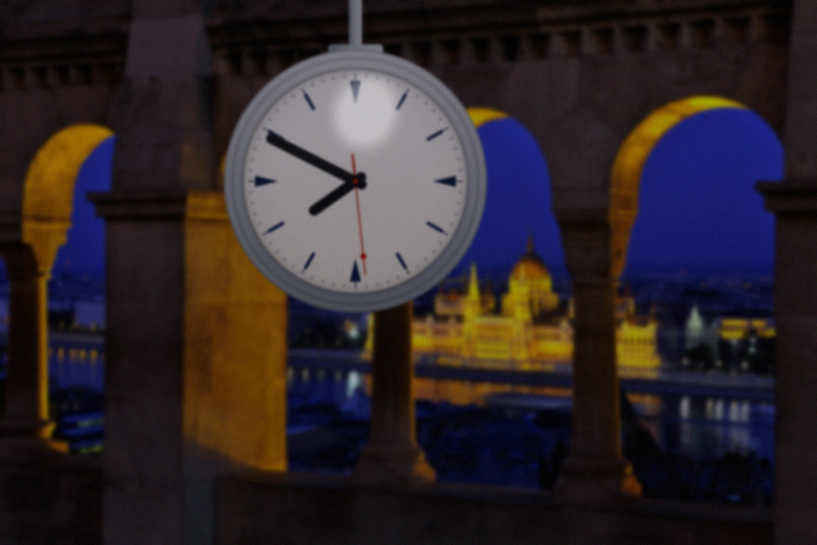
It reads **7:49:29**
